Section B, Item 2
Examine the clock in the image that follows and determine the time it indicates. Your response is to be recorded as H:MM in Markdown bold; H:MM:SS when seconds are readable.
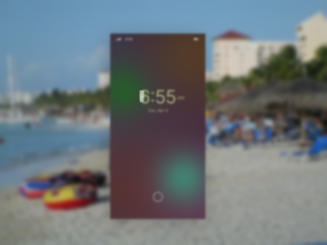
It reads **6:55**
